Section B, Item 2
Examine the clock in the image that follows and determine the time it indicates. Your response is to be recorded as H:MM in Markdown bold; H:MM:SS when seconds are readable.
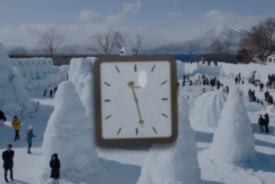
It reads **11:28**
